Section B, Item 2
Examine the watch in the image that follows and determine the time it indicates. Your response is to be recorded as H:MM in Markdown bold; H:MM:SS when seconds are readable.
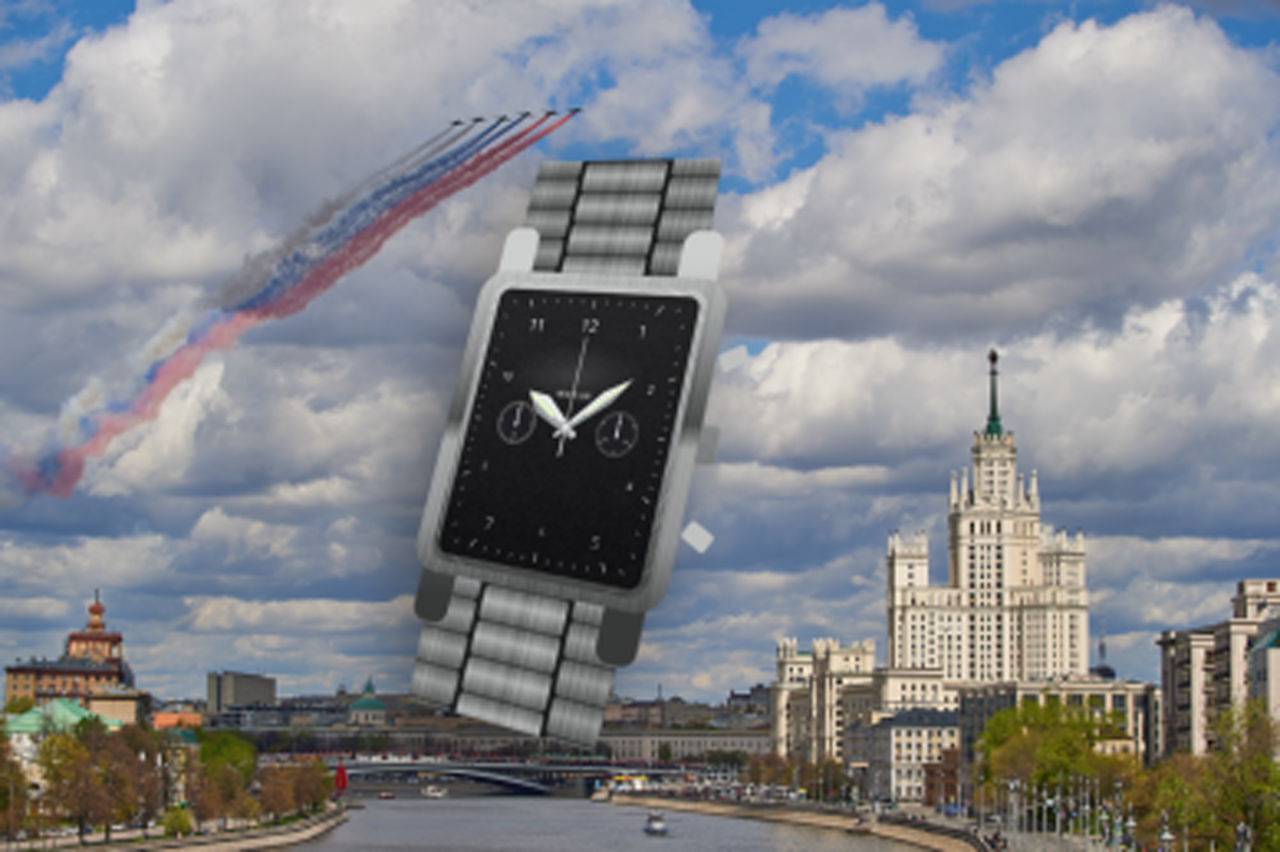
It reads **10:08**
